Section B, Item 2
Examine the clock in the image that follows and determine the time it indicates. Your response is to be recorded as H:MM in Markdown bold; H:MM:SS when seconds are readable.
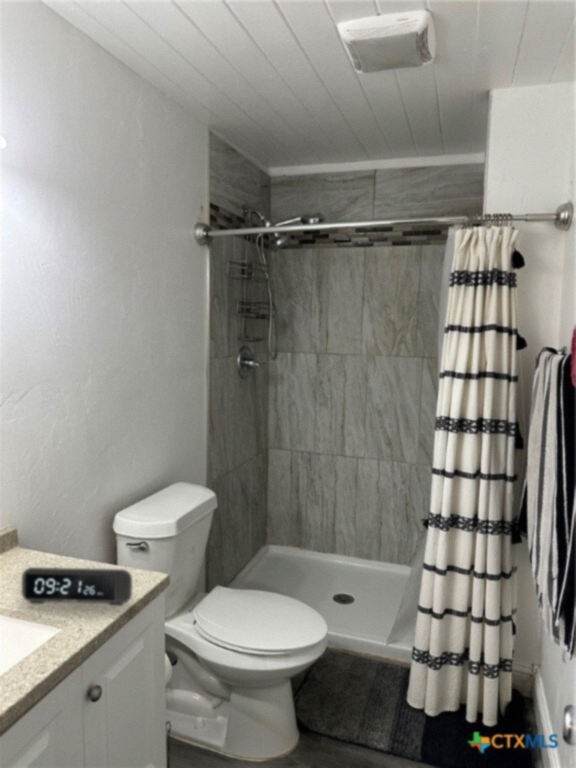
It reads **9:21**
